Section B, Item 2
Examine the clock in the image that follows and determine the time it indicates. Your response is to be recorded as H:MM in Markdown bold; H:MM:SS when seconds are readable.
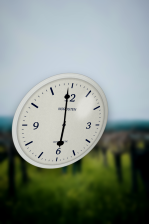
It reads **5:59**
